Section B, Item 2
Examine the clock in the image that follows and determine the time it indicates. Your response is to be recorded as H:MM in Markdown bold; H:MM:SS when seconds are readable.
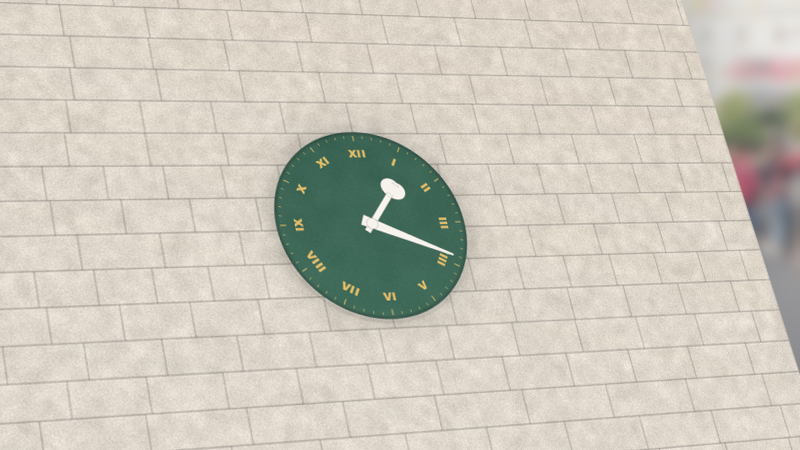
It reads **1:19**
